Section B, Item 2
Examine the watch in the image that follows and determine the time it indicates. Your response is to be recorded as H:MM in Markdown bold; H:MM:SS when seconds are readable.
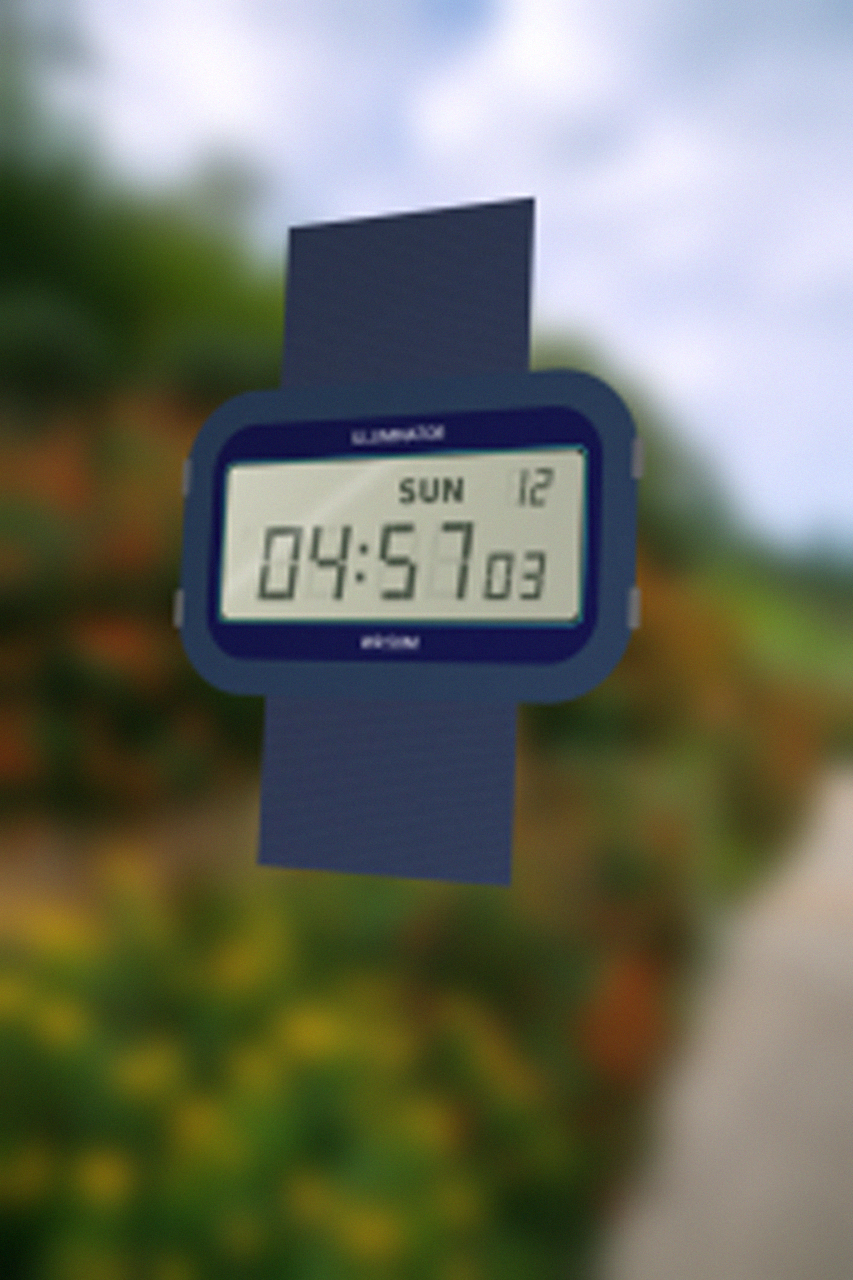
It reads **4:57:03**
